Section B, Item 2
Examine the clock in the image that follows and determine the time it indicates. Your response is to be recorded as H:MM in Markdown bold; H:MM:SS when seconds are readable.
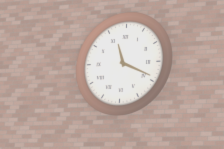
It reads **11:19**
